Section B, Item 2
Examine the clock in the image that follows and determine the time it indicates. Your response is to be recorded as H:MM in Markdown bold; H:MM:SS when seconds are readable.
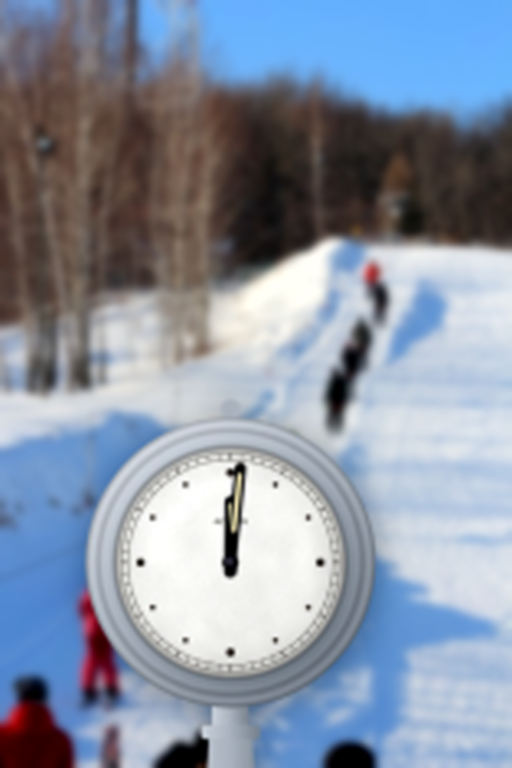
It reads **12:01**
